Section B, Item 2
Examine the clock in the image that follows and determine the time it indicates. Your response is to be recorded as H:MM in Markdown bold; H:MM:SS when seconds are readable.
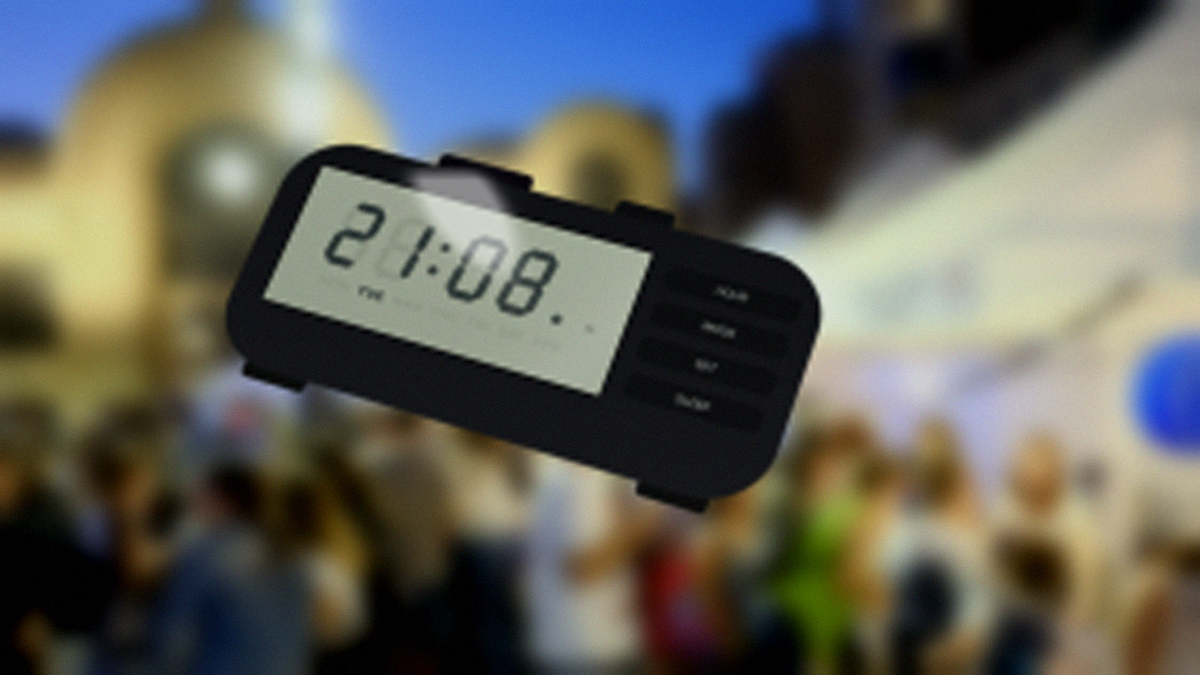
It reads **21:08**
